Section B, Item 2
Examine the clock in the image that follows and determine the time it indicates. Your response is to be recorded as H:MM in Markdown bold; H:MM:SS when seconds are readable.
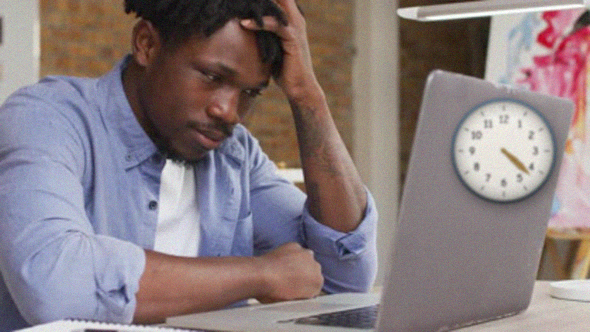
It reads **4:22**
